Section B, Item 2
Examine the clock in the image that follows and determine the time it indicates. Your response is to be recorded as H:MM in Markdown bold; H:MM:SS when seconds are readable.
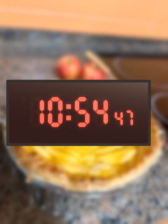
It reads **10:54:47**
